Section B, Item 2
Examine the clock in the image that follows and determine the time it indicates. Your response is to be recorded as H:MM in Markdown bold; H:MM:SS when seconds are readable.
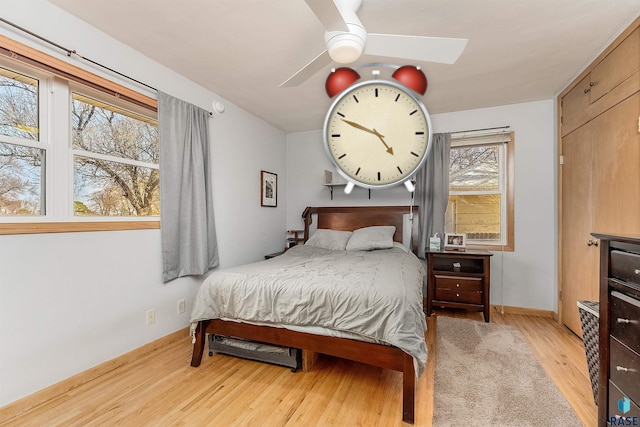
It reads **4:49**
